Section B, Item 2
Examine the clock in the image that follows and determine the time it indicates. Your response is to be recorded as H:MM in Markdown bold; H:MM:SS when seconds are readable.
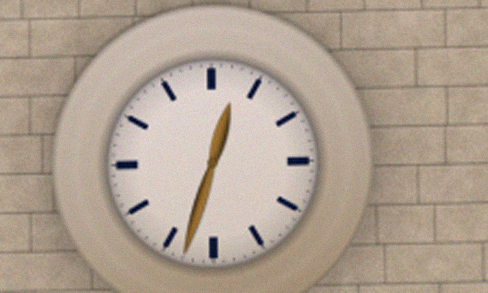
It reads **12:33**
